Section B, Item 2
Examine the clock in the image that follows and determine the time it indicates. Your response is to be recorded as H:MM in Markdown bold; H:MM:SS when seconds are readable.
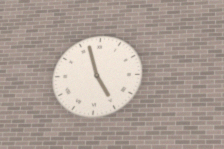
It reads **4:57**
